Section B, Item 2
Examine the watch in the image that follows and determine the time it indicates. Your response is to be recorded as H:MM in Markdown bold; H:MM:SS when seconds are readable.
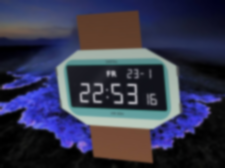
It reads **22:53**
